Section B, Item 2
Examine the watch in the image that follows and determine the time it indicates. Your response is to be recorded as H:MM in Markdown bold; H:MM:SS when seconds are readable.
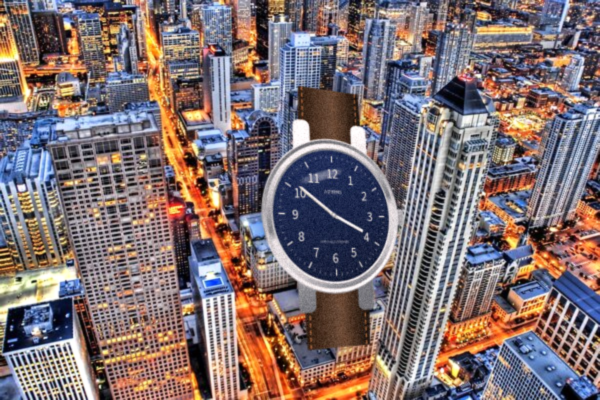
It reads **3:51**
